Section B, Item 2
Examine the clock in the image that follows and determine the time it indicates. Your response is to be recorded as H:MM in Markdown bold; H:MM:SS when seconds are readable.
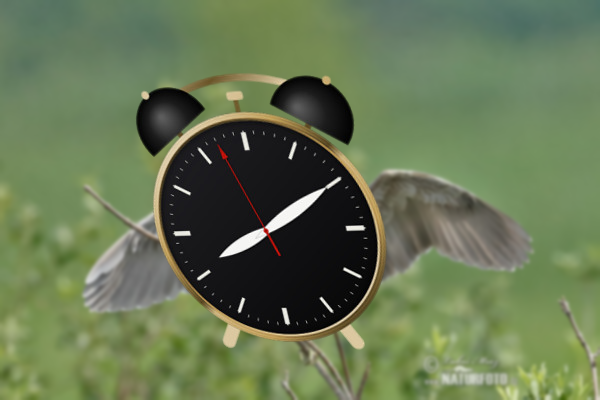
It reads **8:09:57**
